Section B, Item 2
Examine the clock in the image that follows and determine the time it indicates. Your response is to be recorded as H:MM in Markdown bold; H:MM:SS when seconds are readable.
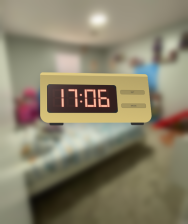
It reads **17:06**
